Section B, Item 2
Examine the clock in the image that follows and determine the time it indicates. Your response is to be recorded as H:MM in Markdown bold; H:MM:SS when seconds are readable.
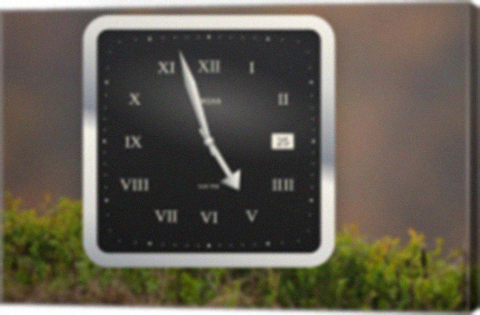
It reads **4:57**
